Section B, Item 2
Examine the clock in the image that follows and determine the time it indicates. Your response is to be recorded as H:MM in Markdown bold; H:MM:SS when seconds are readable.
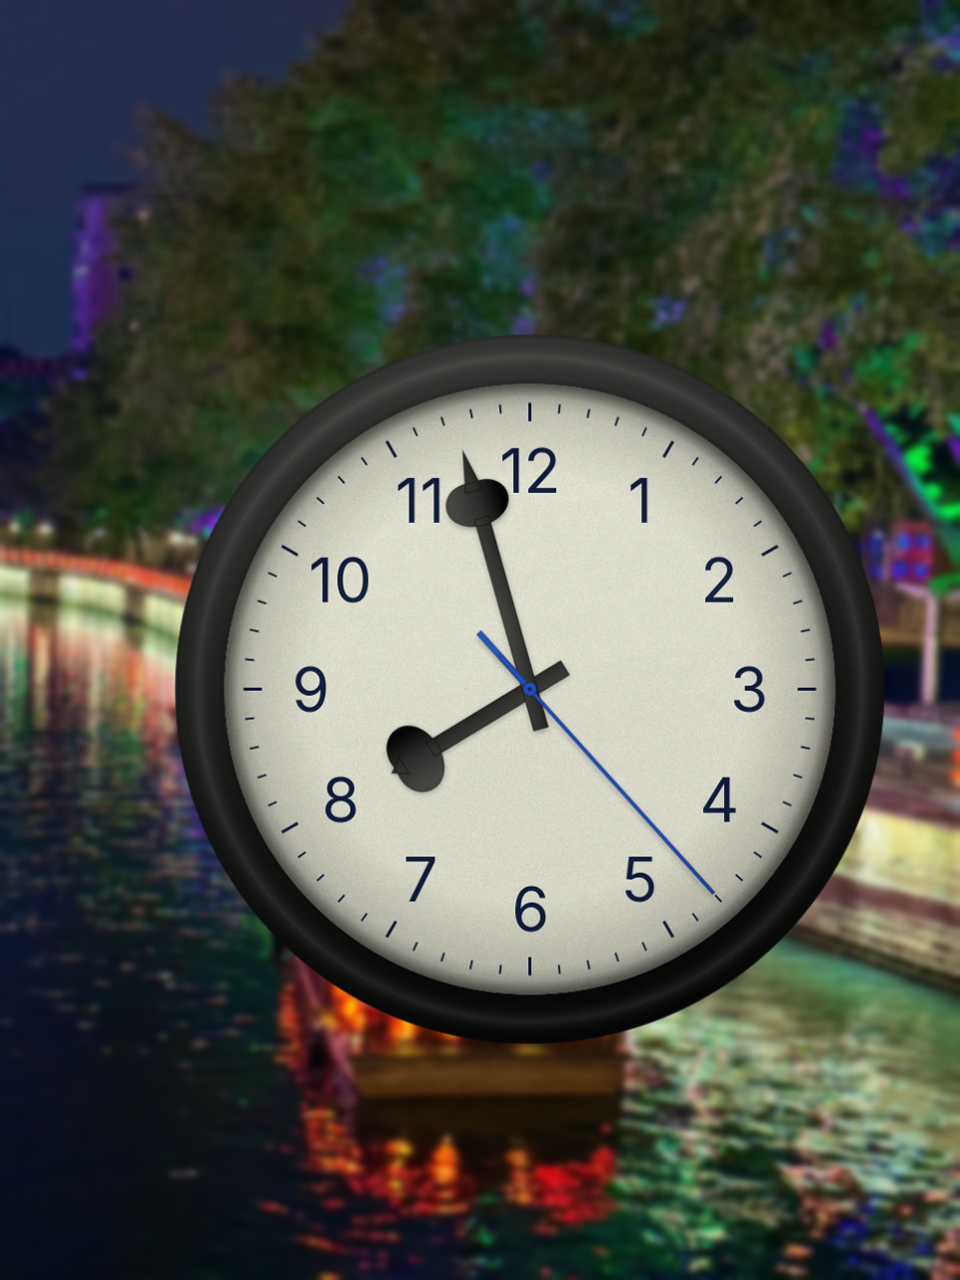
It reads **7:57:23**
